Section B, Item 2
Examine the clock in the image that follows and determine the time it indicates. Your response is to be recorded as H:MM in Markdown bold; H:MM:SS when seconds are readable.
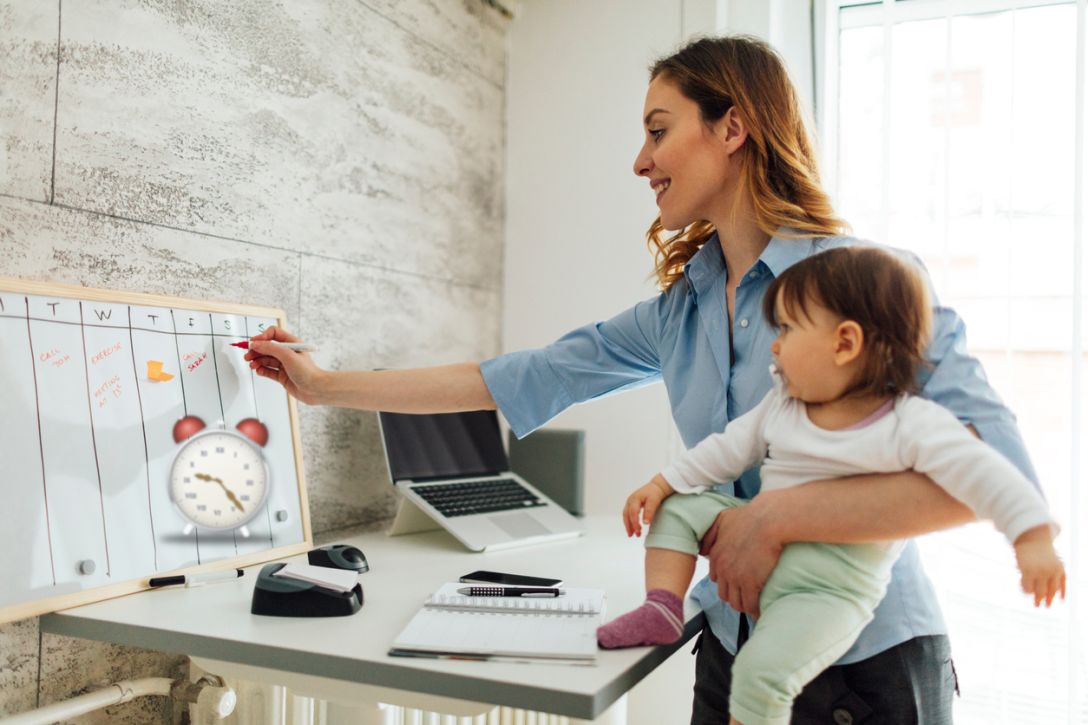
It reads **9:23**
